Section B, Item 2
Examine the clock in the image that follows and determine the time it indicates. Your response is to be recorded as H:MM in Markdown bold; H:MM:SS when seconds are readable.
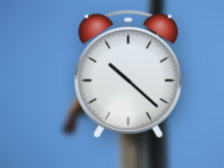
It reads **10:22**
